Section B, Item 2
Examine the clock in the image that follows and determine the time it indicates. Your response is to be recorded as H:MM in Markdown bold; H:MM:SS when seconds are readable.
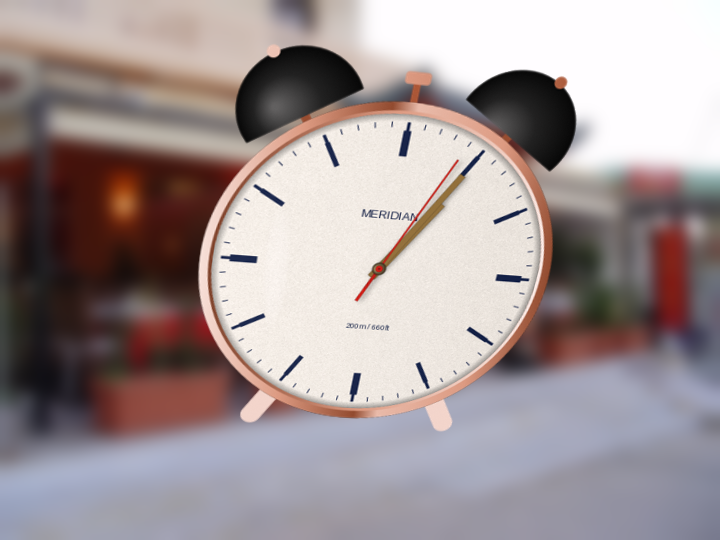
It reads **1:05:04**
